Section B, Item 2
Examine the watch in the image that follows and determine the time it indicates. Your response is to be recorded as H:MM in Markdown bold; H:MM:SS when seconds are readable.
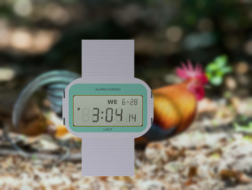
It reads **3:04:14**
